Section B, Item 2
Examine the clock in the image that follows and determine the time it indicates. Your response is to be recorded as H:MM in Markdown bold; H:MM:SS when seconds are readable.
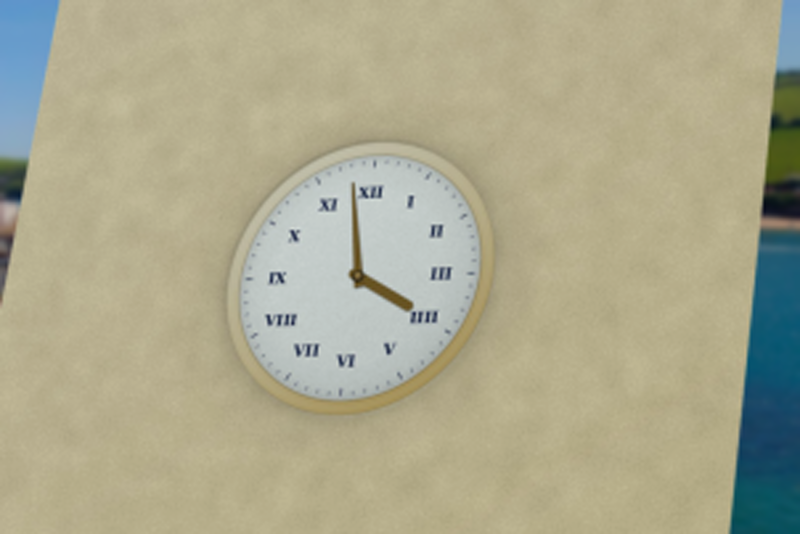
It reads **3:58**
